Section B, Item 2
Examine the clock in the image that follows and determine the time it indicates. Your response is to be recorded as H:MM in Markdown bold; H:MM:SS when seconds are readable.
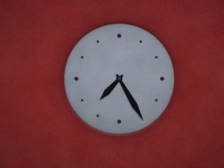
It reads **7:25**
